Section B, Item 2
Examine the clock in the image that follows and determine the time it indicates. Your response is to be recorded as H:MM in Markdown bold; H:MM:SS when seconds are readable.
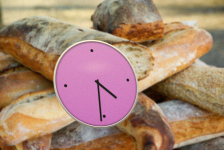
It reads **4:31**
